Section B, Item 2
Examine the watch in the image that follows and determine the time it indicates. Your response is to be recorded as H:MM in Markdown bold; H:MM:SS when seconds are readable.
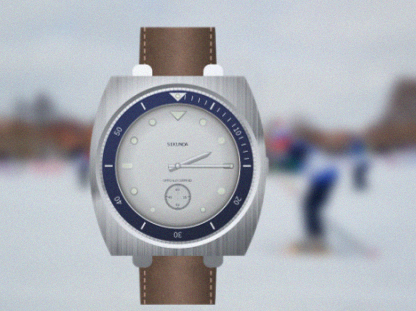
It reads **2:15**
